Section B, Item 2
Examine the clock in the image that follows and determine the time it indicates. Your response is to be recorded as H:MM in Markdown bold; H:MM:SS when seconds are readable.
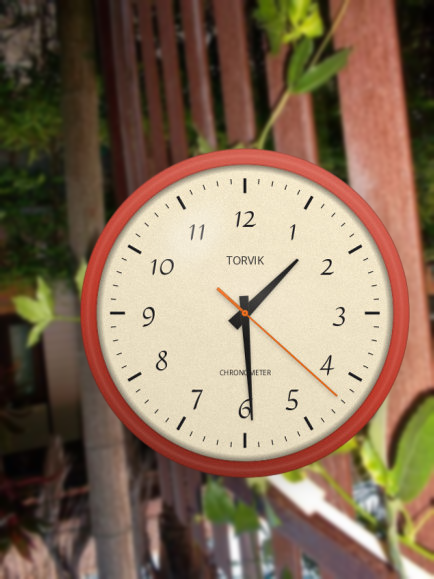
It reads **1:29:22**
